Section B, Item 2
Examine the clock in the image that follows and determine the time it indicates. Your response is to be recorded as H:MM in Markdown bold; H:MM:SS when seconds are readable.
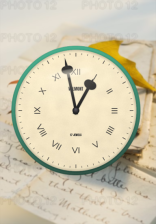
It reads **12:58**
